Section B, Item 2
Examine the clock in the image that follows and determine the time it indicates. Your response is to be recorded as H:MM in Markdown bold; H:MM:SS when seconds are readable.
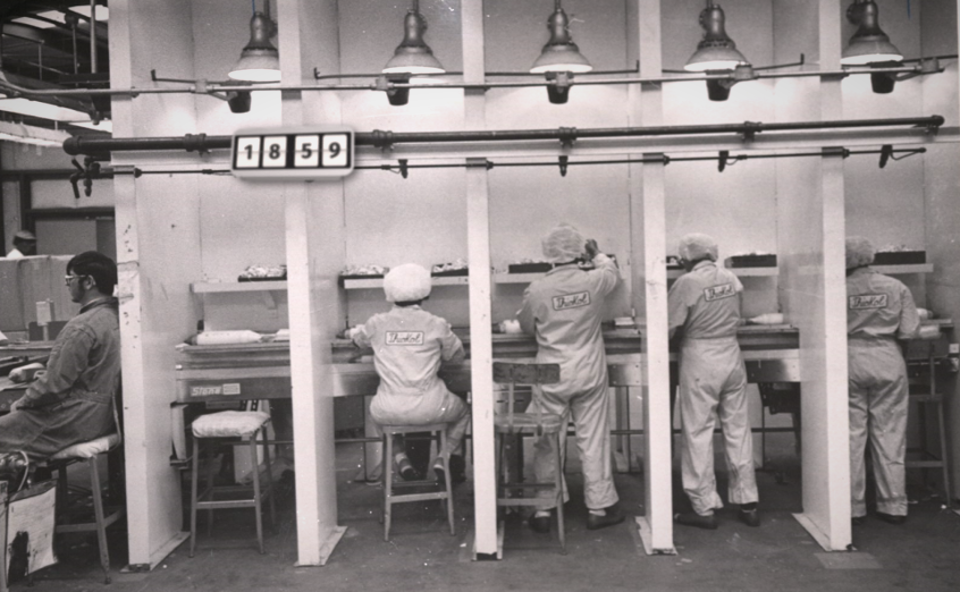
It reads **18:59**
